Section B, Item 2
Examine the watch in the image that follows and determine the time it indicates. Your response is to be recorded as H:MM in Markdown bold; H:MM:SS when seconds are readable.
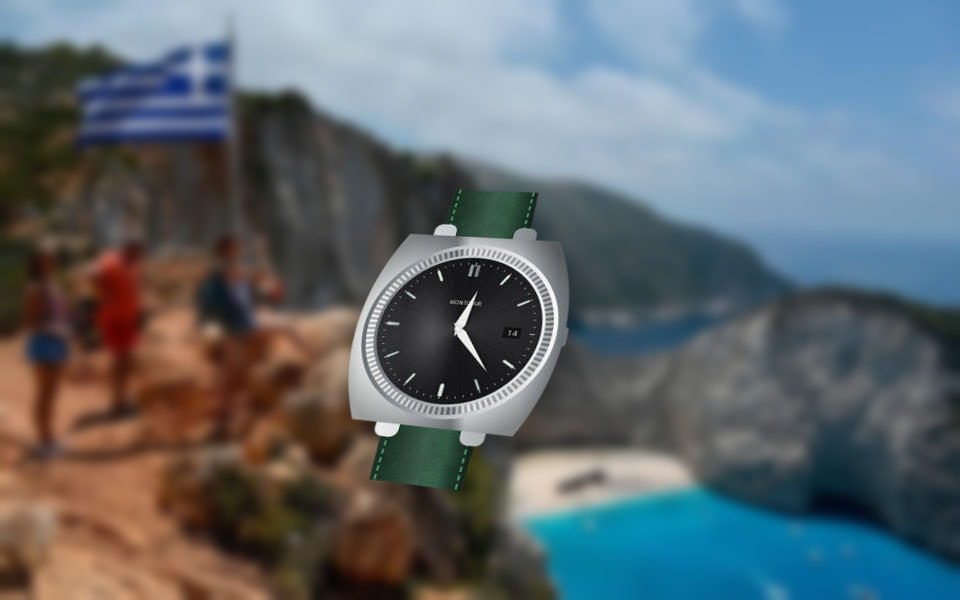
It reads **12:23**
